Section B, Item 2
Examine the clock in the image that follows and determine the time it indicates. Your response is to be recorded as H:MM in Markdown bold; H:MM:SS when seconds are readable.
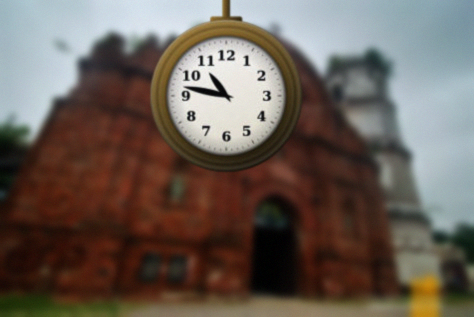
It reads **10:47**
